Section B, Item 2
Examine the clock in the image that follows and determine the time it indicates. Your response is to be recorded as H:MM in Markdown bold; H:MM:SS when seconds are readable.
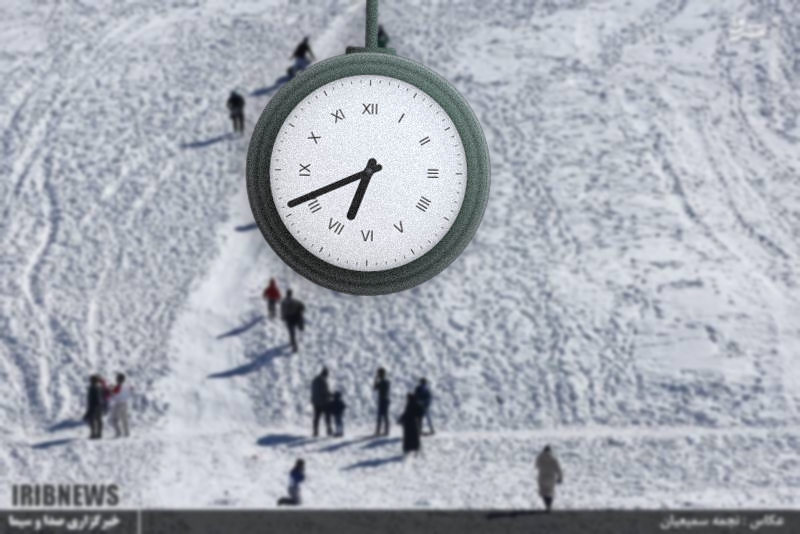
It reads **6:41**
